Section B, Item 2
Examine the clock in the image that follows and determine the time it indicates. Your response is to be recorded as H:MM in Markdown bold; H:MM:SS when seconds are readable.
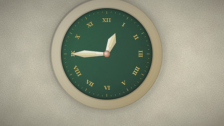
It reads **12:45**
